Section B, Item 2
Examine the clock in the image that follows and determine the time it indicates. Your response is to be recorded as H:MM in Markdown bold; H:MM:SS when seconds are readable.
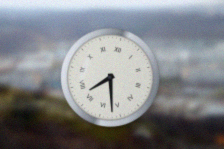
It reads **7:27**
